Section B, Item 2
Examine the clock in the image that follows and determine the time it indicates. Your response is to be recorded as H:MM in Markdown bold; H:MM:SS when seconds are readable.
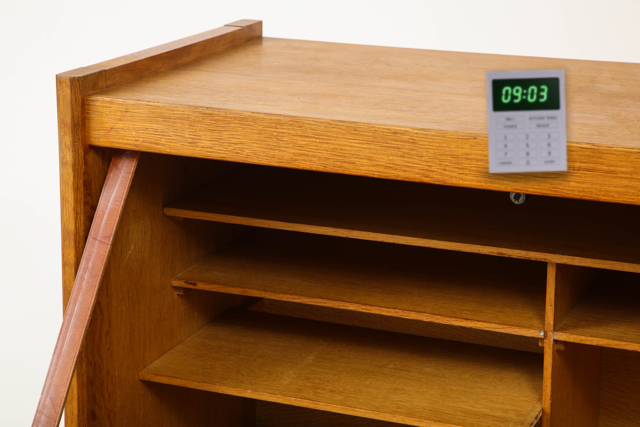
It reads **9:03**
